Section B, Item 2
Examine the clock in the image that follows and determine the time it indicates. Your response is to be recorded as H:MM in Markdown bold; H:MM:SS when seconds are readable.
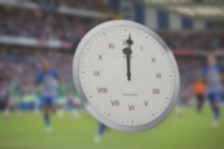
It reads **12:01**
